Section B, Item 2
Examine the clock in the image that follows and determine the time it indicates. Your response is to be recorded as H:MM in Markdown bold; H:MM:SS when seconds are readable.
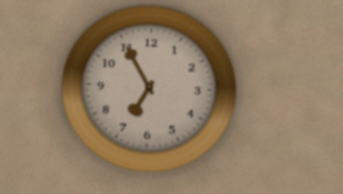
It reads **6:55**
